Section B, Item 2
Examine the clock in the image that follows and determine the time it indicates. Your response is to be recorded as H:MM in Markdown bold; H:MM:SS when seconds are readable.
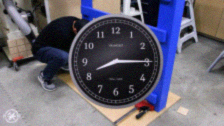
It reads **8:15**
